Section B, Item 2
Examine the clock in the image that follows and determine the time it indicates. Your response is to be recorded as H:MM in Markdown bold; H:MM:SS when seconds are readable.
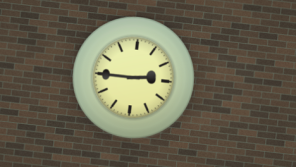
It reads **2:45**
